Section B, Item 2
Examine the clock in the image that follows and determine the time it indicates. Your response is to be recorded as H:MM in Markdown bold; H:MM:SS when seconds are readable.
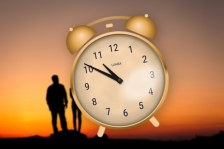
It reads **10:51**
